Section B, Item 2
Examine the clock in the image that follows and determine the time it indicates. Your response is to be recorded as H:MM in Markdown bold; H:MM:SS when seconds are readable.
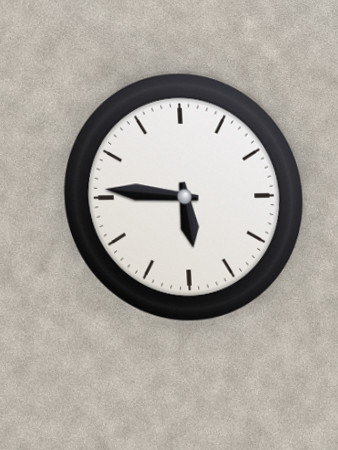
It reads **5:46**
